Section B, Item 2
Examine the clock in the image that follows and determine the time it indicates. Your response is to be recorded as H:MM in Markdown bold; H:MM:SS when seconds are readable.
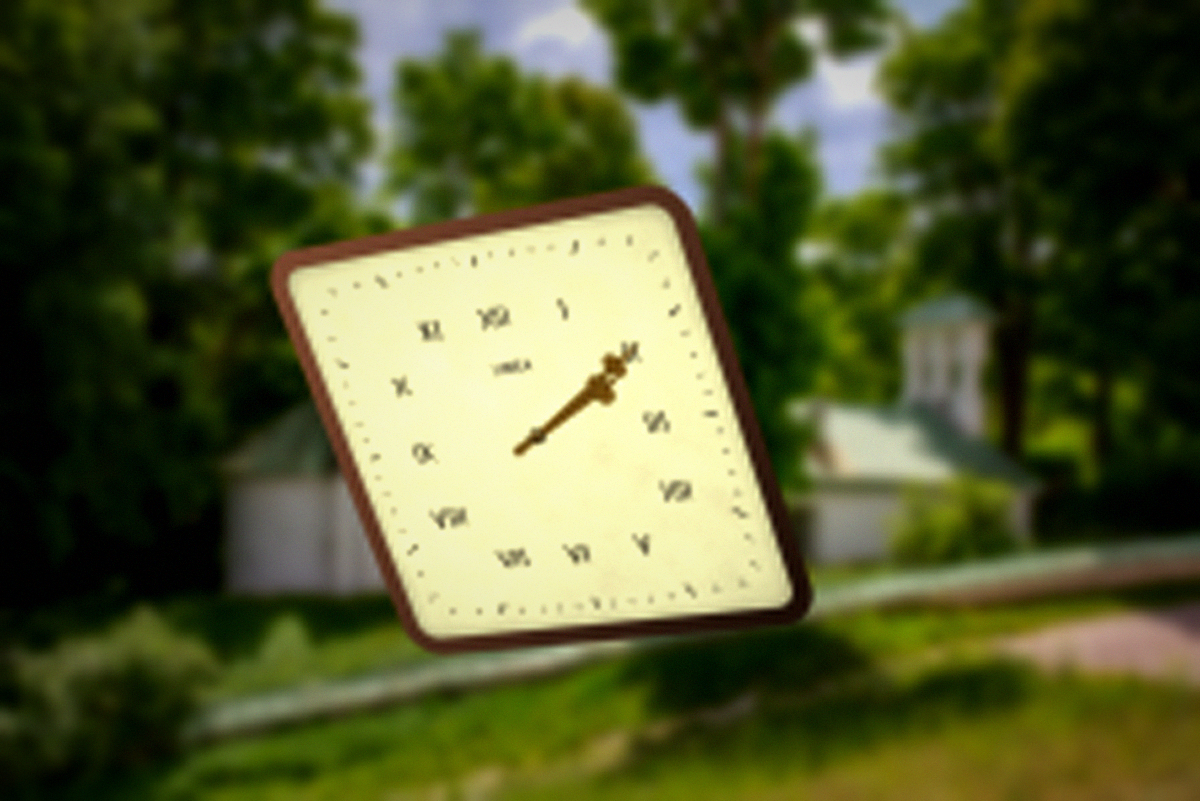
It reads **2:10**
